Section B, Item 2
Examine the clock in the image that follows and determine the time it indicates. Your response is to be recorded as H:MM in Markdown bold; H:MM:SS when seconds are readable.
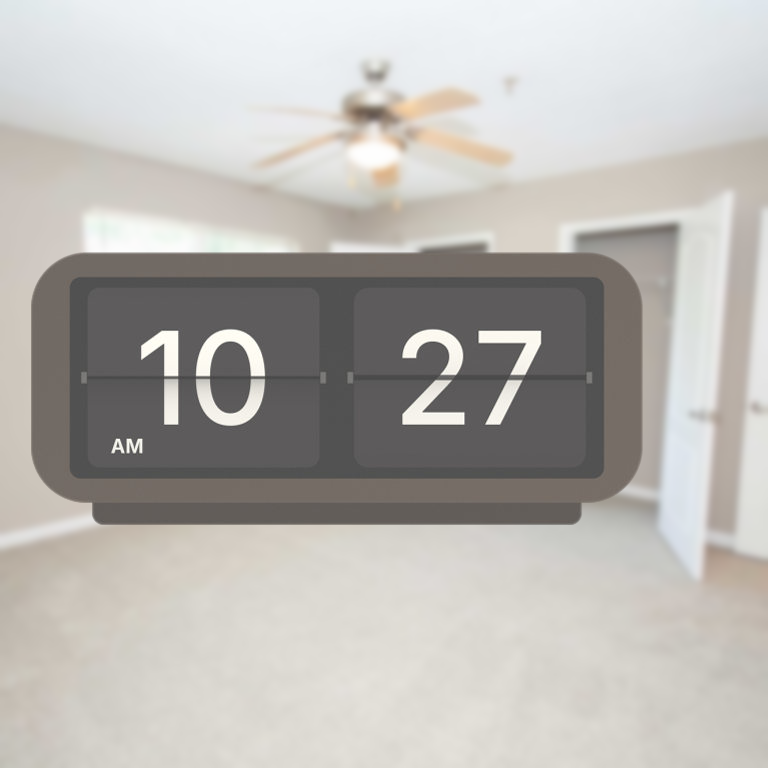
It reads **10:27**
